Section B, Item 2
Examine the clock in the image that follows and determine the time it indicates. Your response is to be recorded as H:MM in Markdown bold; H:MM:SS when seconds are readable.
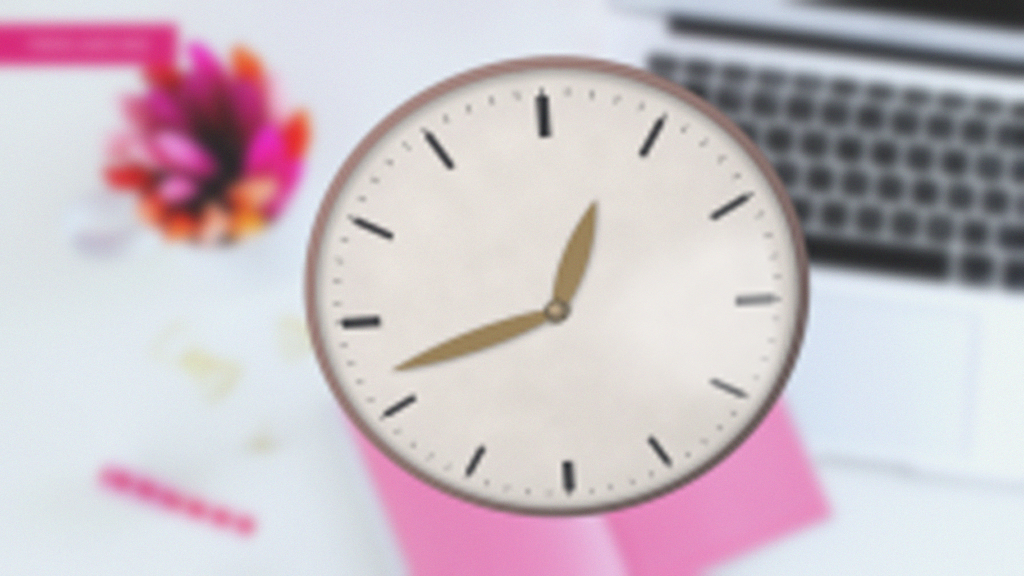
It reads **12:42**
